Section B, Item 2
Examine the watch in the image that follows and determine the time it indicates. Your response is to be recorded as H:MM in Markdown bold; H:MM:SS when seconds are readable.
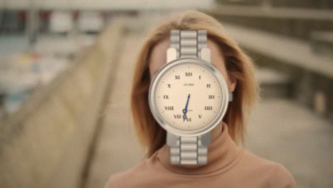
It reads **6:32**
